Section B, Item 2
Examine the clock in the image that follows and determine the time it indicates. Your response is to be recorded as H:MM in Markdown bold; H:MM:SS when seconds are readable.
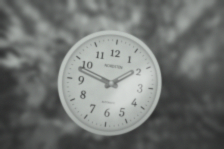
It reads **1:48**
